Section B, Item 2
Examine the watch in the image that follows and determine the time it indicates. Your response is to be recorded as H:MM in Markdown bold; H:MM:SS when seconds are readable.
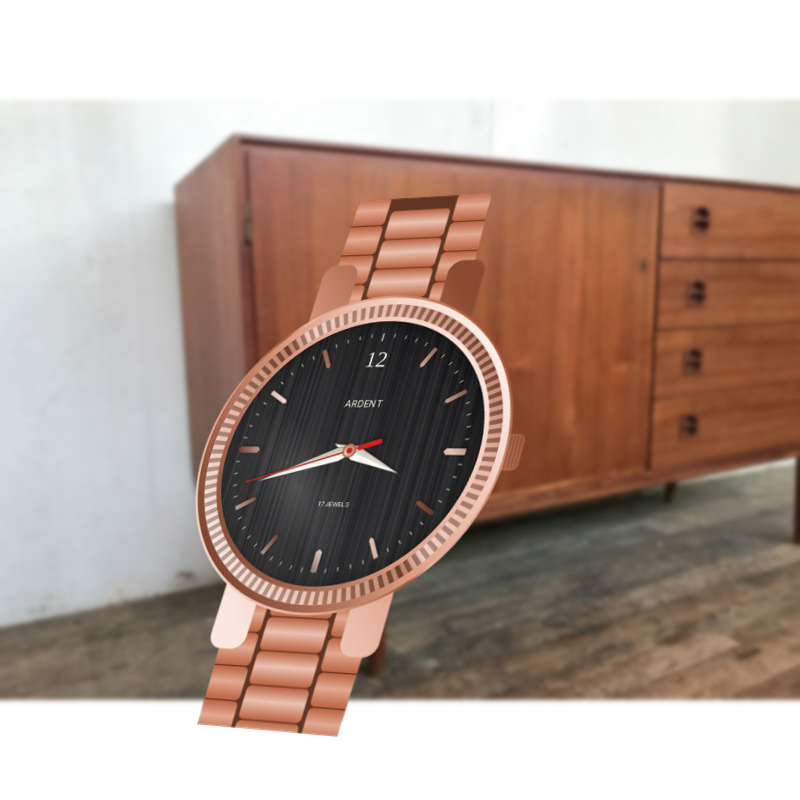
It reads **3:41:42**
